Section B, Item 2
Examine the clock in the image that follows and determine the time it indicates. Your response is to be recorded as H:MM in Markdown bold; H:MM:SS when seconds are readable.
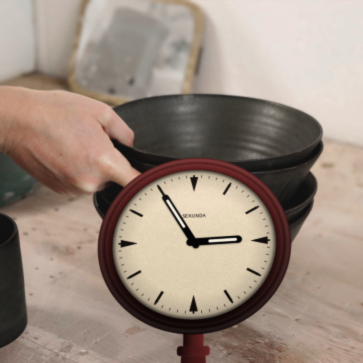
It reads **2:55**
